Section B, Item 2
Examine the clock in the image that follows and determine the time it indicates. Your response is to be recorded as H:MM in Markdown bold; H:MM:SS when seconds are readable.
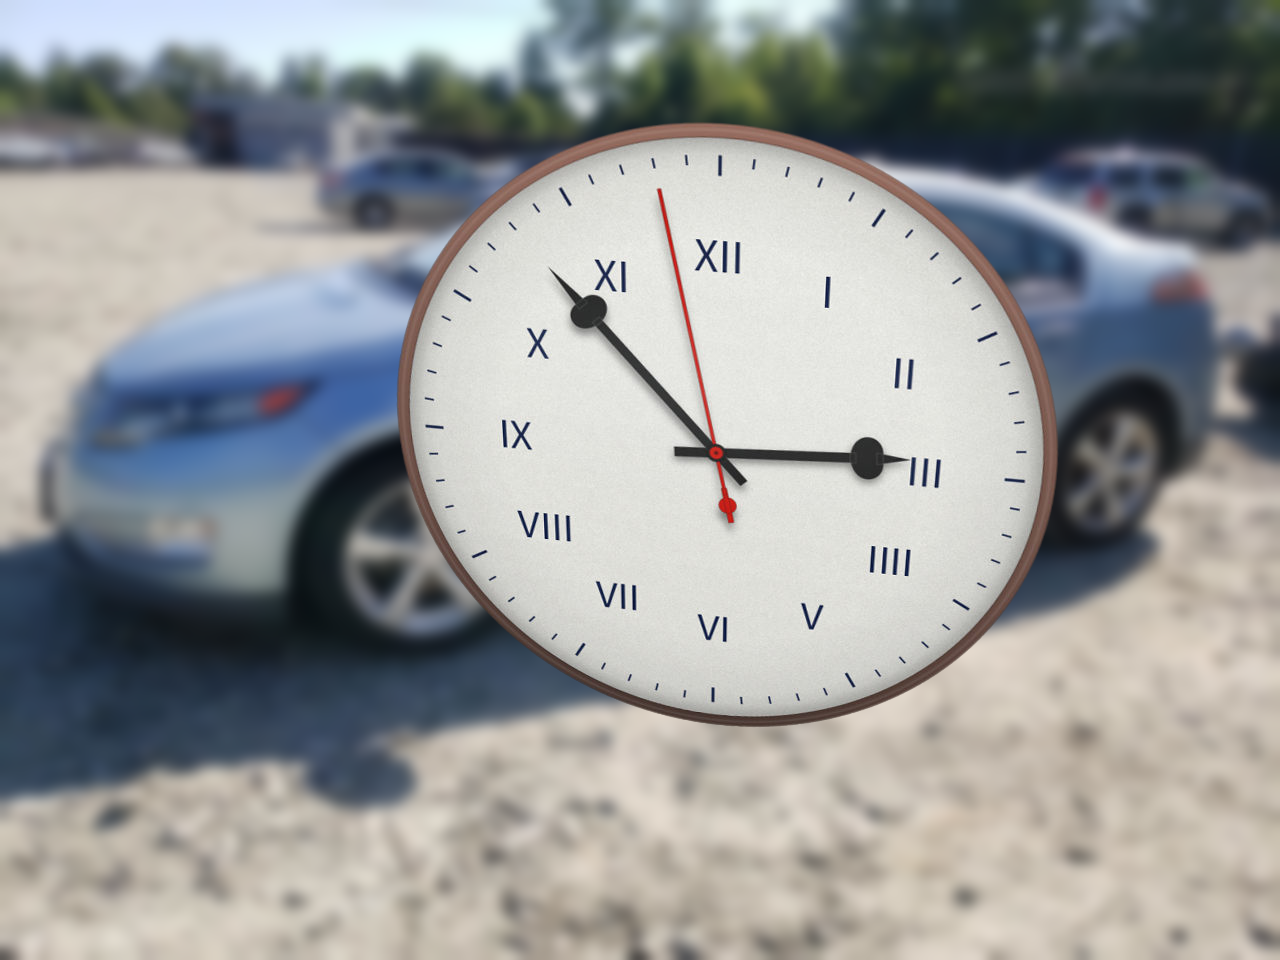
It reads **2:52:58**
